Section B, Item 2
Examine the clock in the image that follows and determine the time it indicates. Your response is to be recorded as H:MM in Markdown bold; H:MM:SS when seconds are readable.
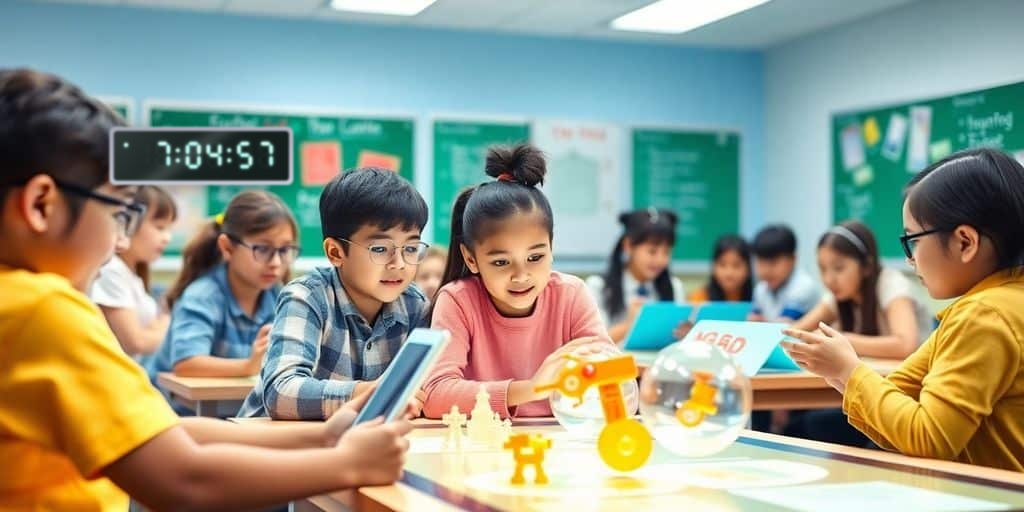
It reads **7:04:57**
